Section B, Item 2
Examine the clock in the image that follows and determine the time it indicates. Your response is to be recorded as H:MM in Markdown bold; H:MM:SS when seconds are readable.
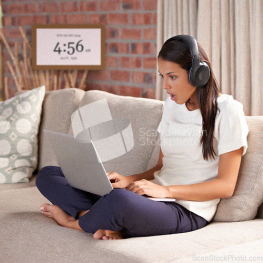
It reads **4:56**
